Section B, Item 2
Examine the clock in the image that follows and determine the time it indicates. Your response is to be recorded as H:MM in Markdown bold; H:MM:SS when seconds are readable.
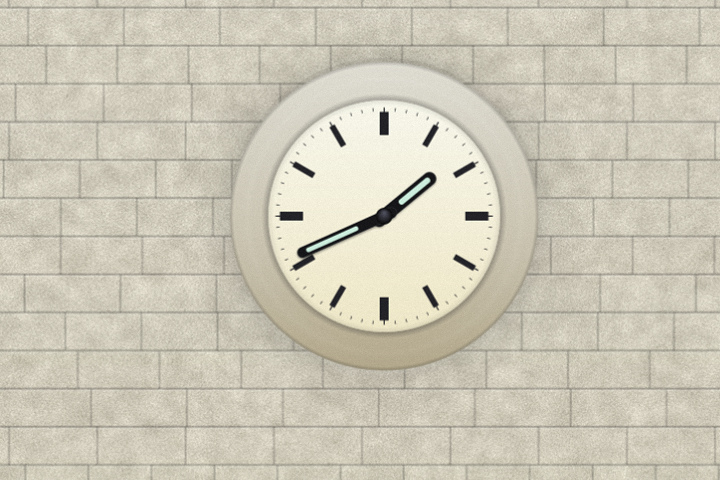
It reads **1:41**
